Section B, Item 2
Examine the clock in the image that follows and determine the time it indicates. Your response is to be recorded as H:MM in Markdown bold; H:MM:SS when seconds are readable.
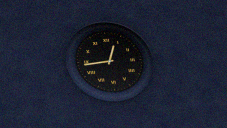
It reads **12:44**
